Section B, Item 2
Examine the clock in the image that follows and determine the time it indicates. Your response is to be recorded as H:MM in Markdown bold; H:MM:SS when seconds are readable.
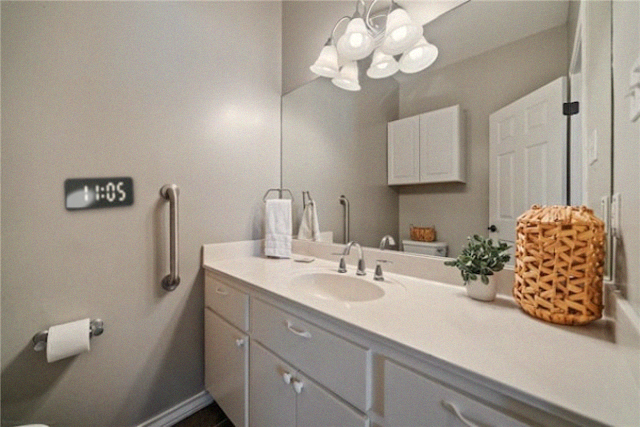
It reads **11:05**
